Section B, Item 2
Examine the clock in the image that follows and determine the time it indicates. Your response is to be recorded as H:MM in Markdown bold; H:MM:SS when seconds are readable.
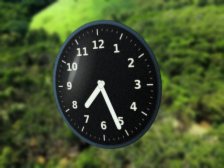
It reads **7:26**
